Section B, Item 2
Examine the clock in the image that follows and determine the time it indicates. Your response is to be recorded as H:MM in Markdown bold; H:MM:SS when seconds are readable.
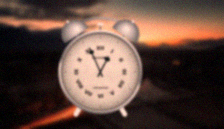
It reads **12:56**
